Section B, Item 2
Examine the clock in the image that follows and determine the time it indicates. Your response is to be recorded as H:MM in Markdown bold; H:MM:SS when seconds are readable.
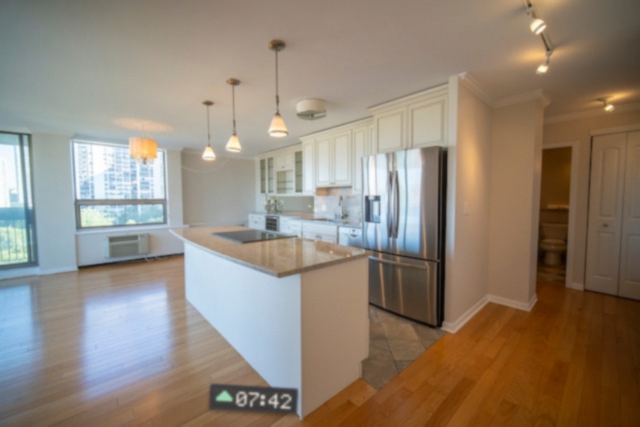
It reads **7:42**
